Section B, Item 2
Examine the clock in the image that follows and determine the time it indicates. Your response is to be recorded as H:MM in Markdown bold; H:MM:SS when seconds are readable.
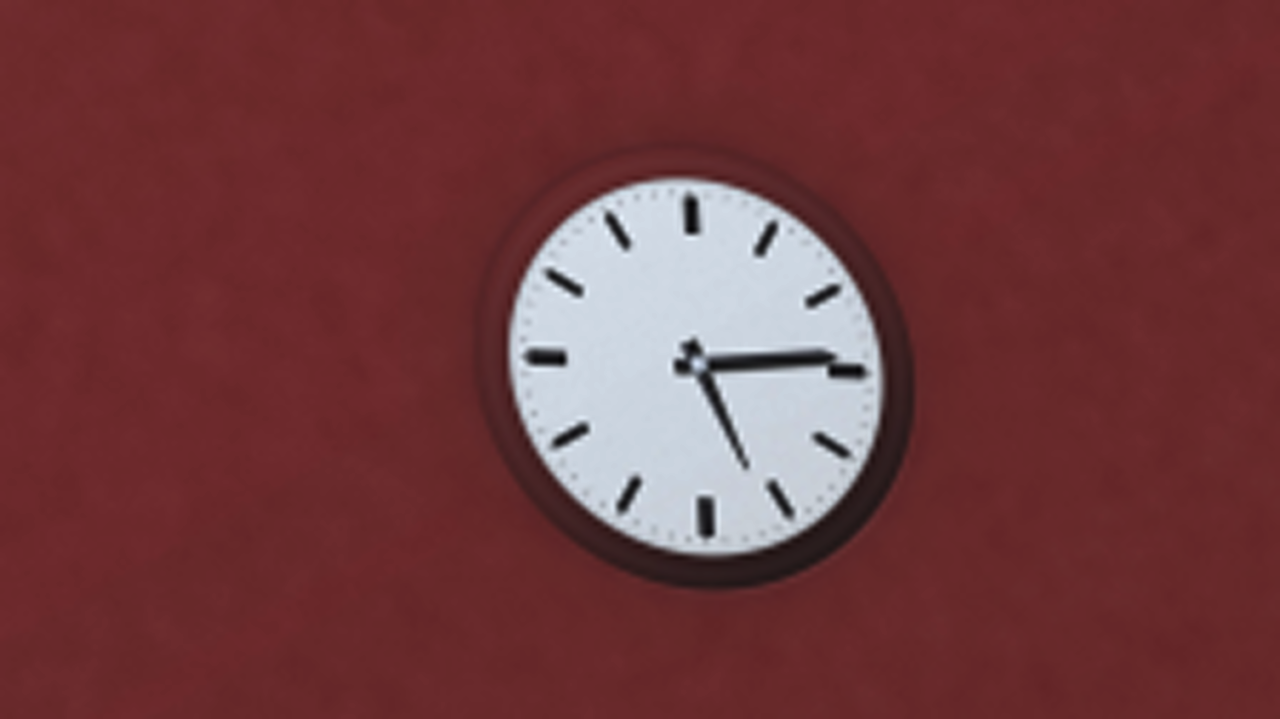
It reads **5:14**
